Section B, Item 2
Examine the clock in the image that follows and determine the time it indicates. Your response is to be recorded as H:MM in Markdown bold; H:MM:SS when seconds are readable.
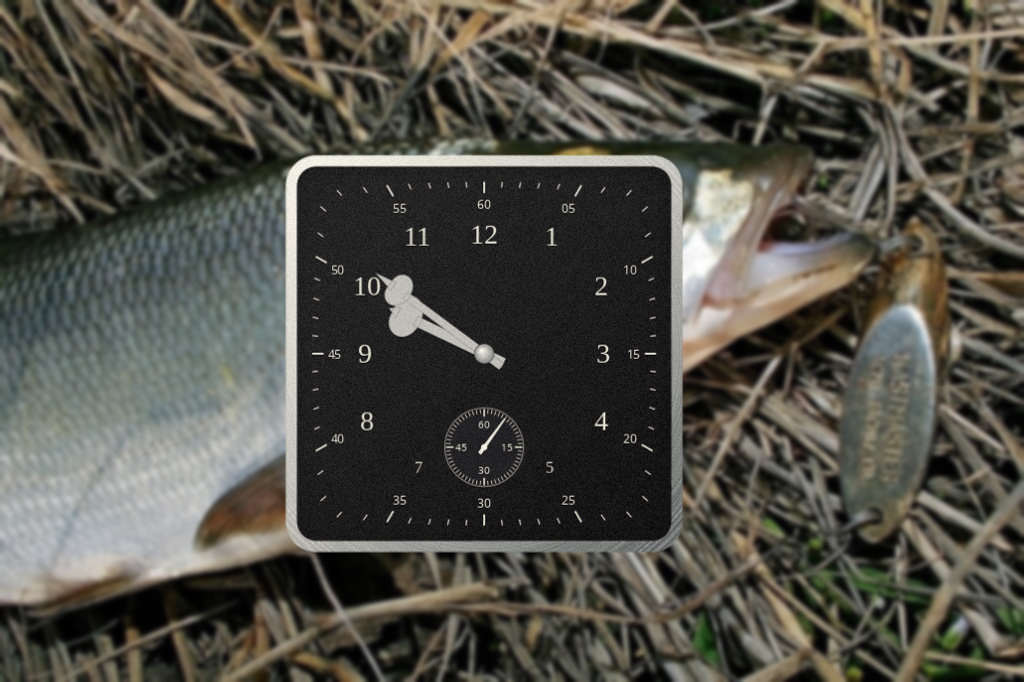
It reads **9:51:06**
